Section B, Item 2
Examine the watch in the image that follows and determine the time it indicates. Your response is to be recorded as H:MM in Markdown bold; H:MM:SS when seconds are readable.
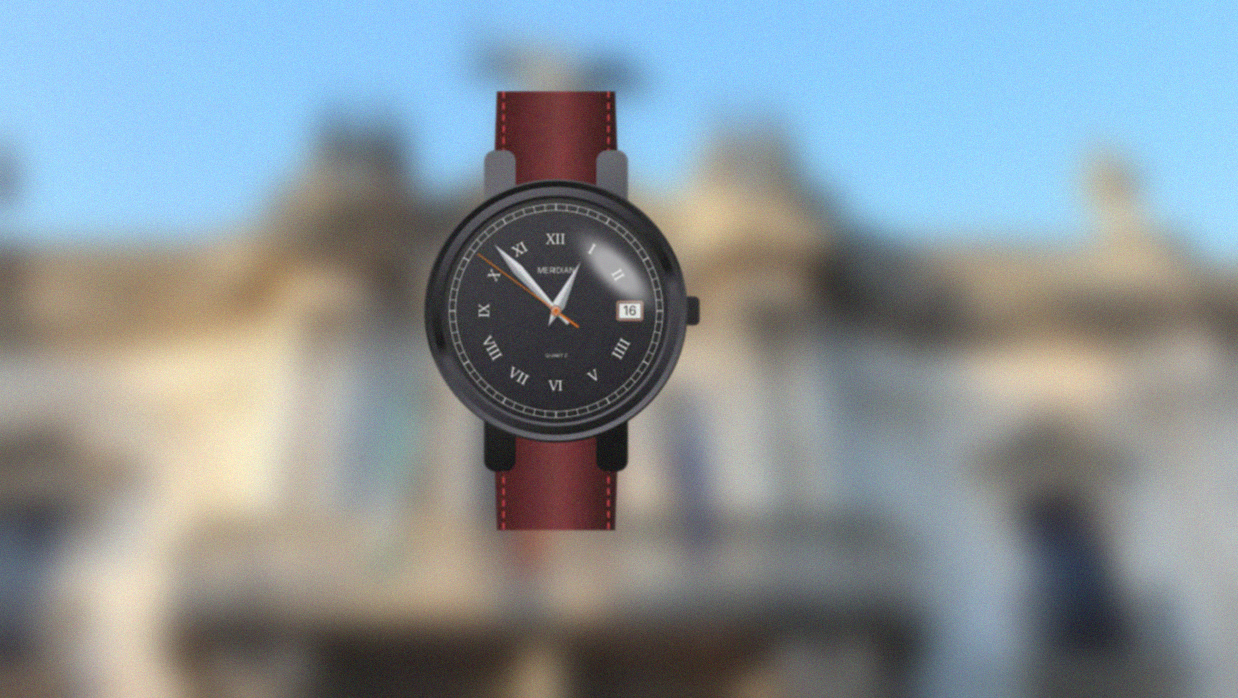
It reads **12:52:51**
